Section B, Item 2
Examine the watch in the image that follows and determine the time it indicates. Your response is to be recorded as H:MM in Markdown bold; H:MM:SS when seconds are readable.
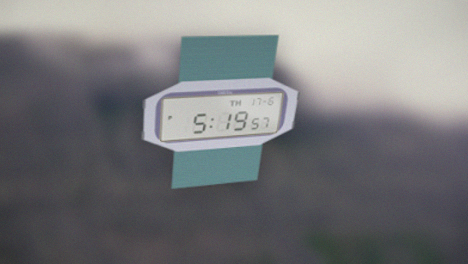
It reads **5:19:57**
